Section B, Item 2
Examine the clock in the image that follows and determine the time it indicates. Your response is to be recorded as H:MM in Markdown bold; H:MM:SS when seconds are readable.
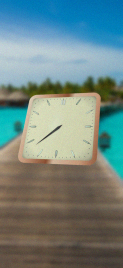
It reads **7:38**
